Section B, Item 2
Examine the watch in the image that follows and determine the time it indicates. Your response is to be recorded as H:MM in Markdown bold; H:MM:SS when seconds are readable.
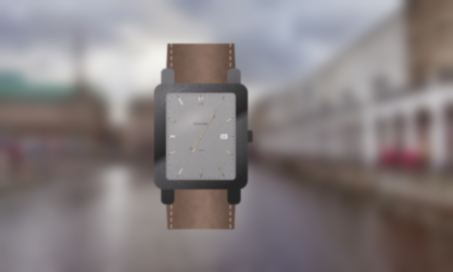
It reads **7:05**
